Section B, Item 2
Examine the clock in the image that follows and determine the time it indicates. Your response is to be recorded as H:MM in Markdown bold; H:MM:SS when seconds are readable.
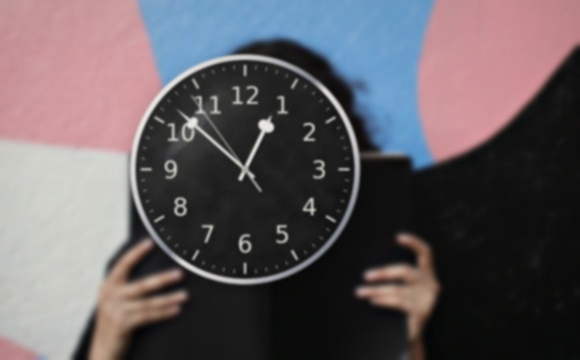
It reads **12:51:54**
